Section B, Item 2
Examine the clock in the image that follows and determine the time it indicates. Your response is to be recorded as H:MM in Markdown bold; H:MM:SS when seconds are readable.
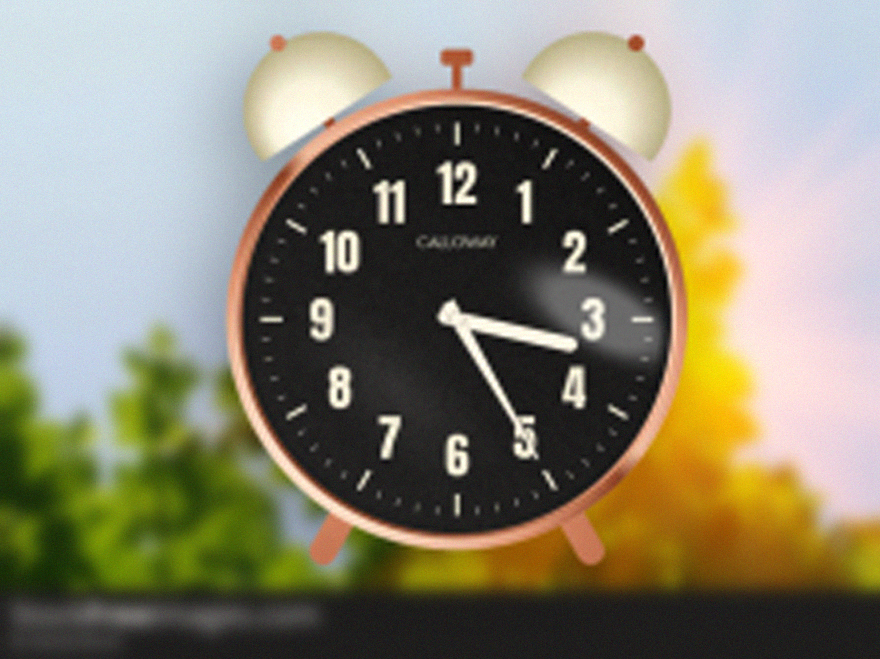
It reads **3:25**
